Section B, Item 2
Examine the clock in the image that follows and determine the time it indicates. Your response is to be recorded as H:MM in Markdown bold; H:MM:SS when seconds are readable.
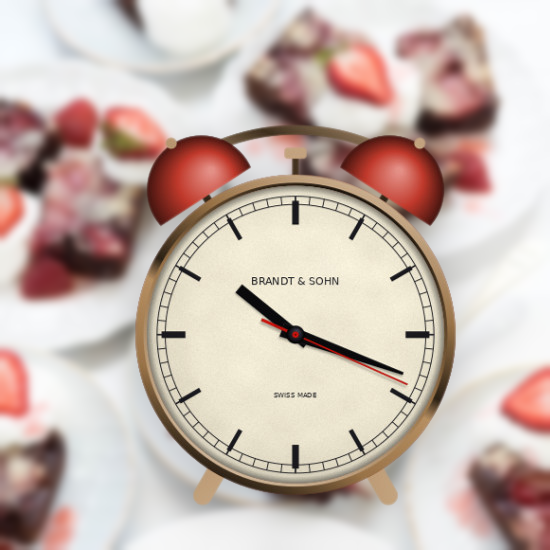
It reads **10:18:19**
